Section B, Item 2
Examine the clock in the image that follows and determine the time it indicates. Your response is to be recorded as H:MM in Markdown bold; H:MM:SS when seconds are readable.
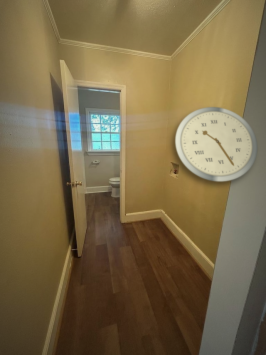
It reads **10:26**
